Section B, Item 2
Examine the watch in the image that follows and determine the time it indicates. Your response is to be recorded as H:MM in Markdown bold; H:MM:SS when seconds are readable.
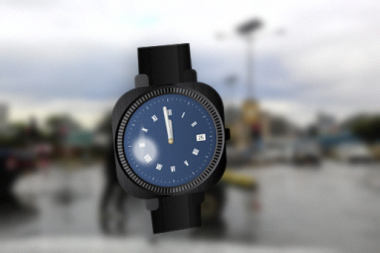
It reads **11:59**
